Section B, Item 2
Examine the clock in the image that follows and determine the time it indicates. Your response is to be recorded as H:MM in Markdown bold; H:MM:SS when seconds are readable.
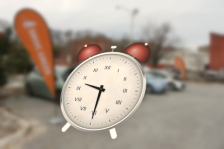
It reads **9:30**
